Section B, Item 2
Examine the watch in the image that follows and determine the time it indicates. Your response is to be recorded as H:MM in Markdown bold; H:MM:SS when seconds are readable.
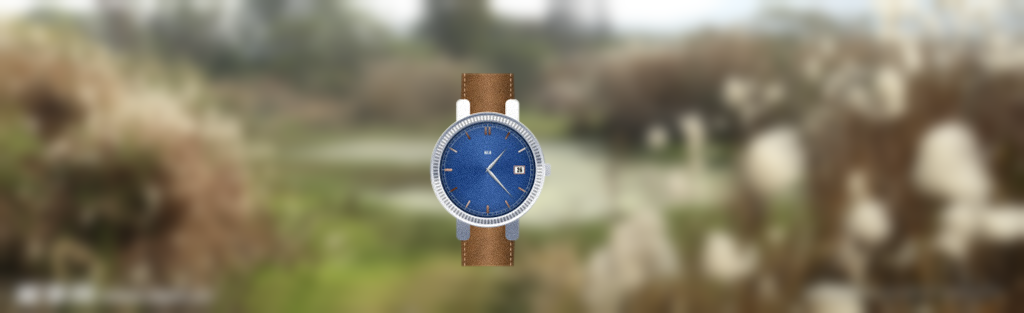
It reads **1:23**
